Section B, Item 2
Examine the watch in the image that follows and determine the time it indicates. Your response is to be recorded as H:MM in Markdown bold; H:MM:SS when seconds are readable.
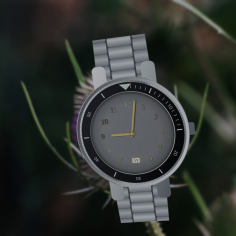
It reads **9:02**
